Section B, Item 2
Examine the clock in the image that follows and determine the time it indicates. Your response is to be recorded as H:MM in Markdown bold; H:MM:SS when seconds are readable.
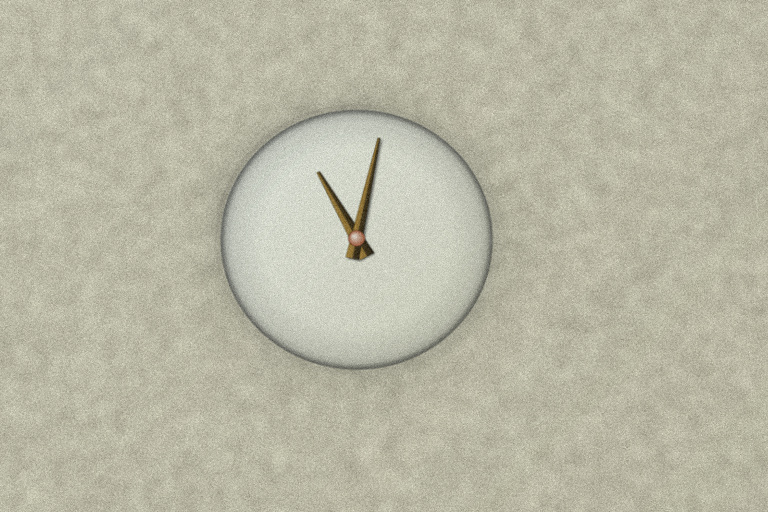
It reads **11:02**
